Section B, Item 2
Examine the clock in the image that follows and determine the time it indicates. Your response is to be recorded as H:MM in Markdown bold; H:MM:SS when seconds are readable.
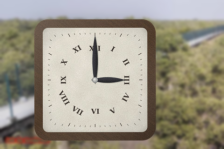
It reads **3:00**
